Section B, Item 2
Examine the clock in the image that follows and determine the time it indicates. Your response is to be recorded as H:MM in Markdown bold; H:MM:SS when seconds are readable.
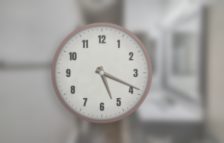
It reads **5:19**
